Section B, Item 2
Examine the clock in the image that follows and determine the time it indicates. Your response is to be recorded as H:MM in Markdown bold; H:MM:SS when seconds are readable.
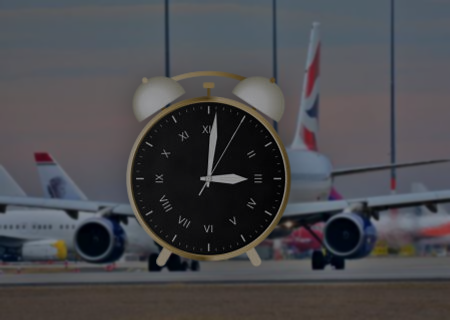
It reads **3:01:05**
